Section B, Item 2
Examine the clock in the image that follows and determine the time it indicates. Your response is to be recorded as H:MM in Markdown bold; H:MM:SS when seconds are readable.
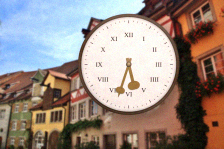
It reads **5:33**
